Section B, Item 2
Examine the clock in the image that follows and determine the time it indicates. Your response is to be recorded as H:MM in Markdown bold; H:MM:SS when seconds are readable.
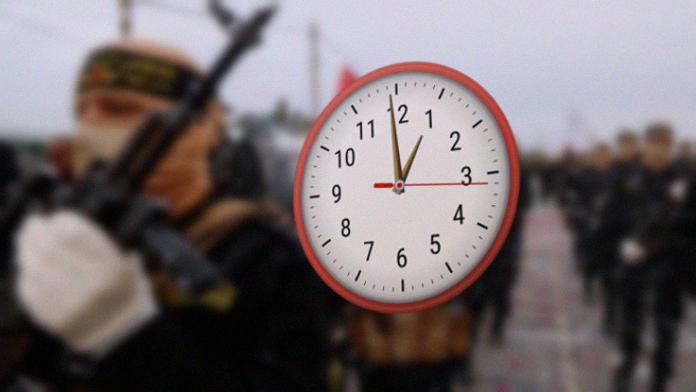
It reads **12:59:16**
